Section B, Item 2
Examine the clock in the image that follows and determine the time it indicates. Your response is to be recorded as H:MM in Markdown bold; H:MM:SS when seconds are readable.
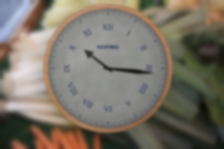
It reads **10:16**
